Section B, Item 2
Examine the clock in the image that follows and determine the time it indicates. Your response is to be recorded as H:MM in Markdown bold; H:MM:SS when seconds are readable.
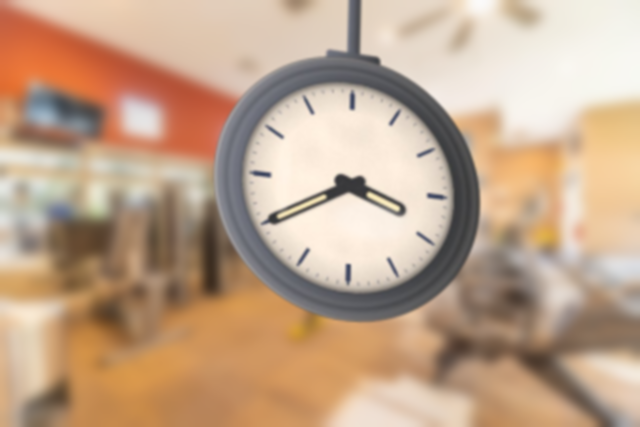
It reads **3:40**
